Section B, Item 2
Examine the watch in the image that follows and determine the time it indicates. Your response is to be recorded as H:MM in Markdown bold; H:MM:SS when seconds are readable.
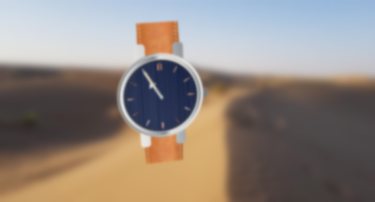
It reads **10:55**
